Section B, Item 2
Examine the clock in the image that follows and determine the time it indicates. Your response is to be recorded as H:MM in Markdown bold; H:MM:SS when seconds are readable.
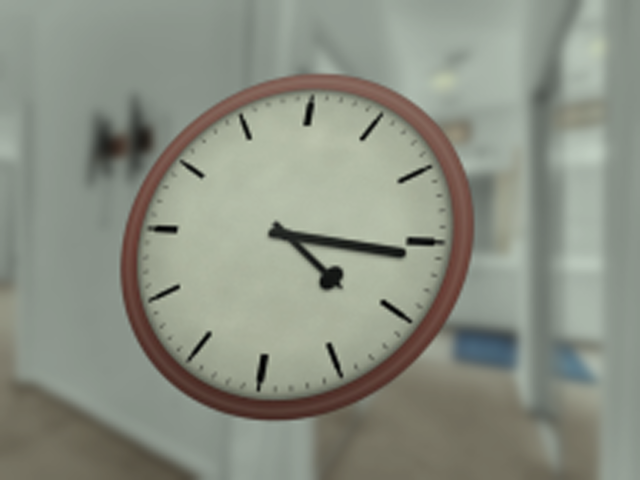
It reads **4:16**
